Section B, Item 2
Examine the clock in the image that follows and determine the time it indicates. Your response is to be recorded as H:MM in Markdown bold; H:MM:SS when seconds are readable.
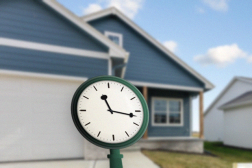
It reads **11:17**
